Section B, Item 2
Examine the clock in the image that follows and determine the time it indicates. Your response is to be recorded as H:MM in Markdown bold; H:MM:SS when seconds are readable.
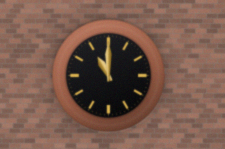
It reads **11:00**
